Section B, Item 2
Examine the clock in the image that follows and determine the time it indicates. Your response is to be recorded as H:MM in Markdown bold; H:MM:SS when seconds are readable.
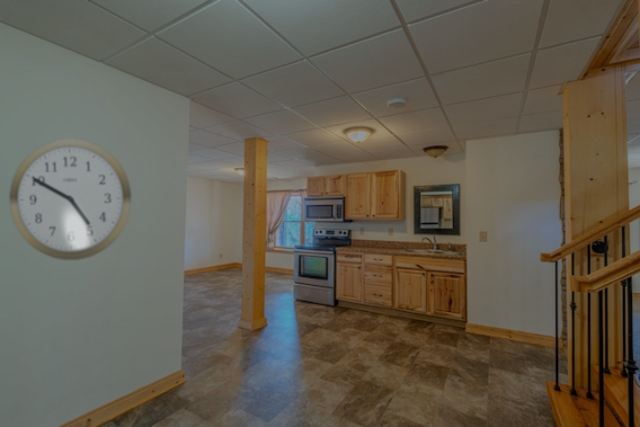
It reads **4:50**
